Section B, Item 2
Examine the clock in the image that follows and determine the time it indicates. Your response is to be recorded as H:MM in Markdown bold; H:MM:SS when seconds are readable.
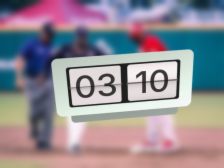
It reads **3:10**
